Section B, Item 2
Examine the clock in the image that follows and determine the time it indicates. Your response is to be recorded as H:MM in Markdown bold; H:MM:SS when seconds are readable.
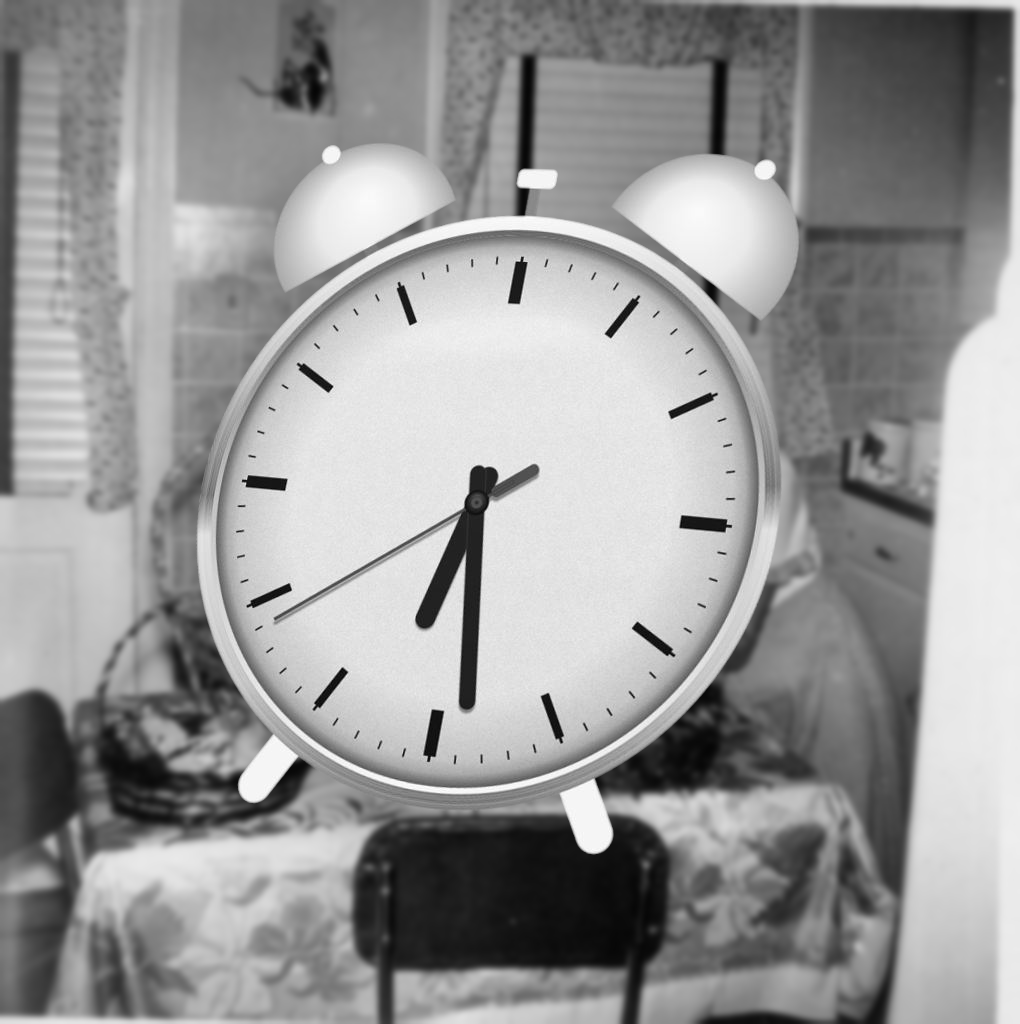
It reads **6:28:39**
